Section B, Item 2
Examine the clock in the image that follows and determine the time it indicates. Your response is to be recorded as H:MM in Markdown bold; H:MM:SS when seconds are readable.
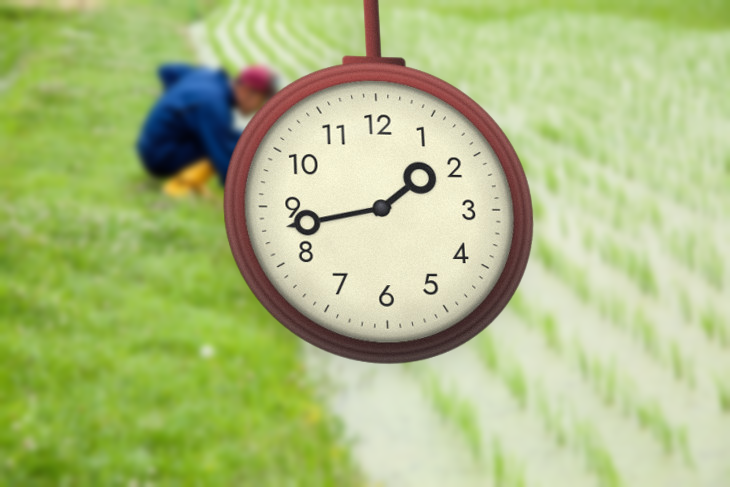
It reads **1:43**
